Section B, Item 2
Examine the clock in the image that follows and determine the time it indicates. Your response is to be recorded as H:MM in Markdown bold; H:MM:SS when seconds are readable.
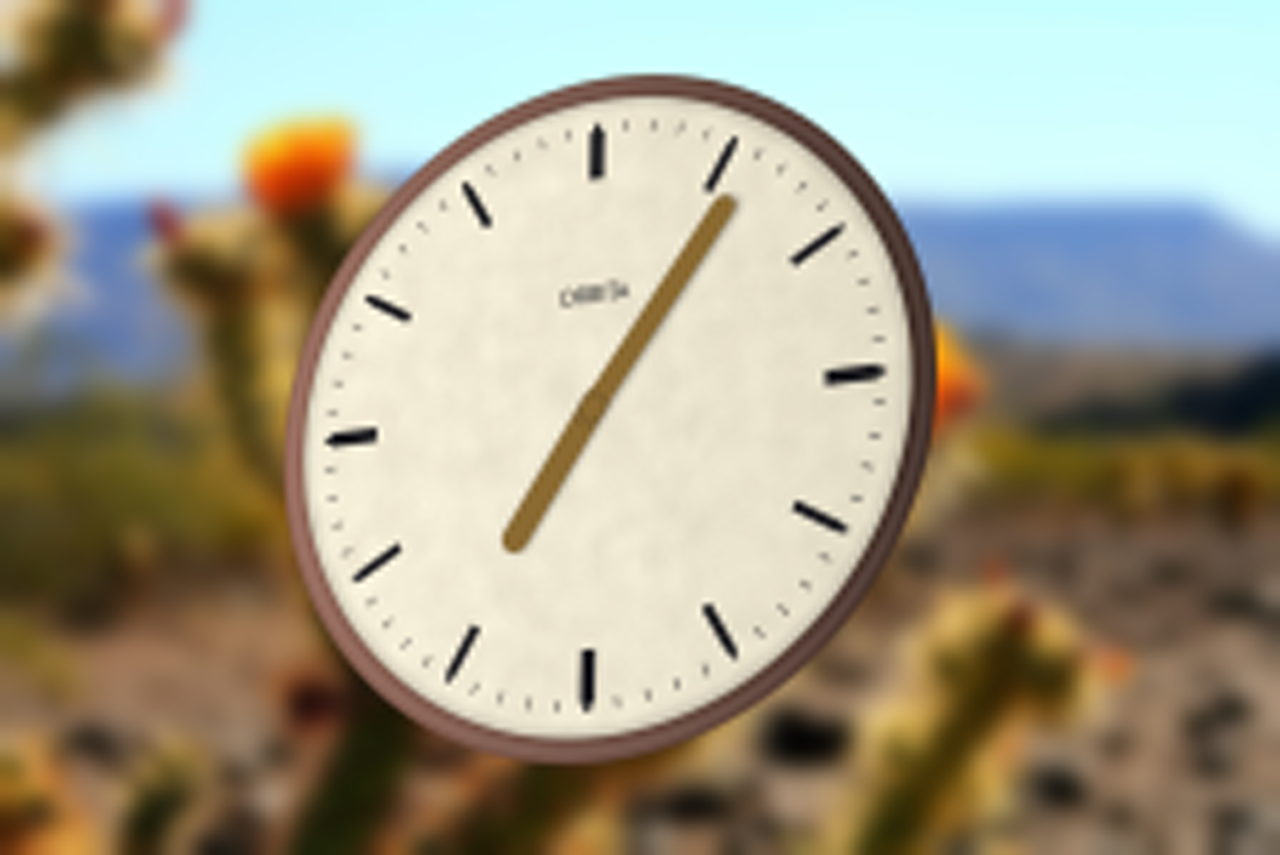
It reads **7:06**
